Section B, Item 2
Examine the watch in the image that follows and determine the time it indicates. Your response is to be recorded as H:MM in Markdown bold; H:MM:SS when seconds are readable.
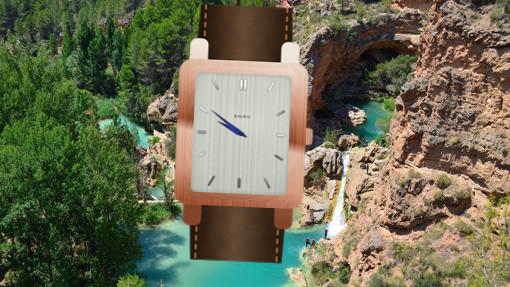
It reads **9:51**
